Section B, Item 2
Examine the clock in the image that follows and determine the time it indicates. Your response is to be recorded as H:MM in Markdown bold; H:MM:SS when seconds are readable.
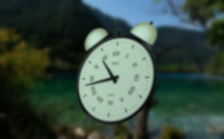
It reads **10:43**
